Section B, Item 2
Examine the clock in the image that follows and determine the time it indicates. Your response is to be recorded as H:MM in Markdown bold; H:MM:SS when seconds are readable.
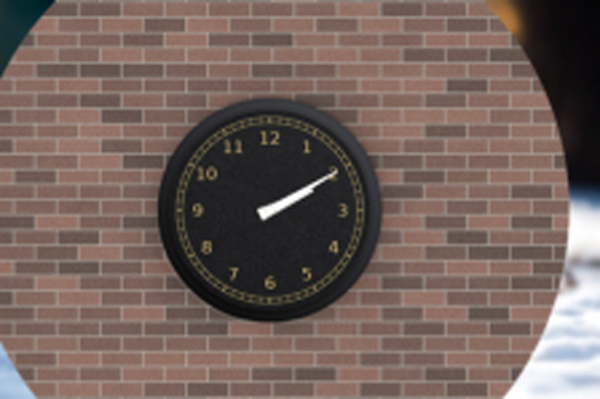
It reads **2:10**
